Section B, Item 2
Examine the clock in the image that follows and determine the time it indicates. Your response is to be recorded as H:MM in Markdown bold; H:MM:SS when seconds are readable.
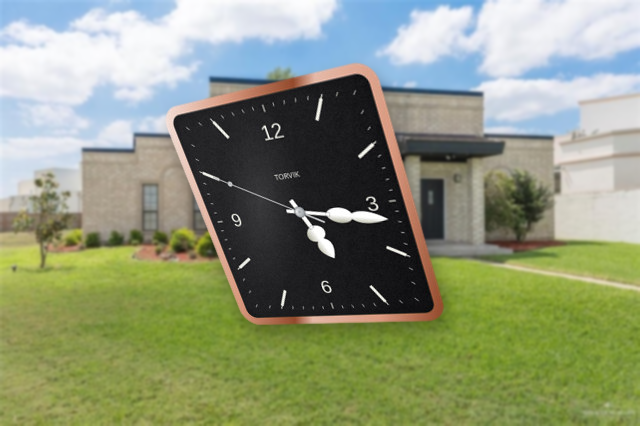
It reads **5:16:50**
